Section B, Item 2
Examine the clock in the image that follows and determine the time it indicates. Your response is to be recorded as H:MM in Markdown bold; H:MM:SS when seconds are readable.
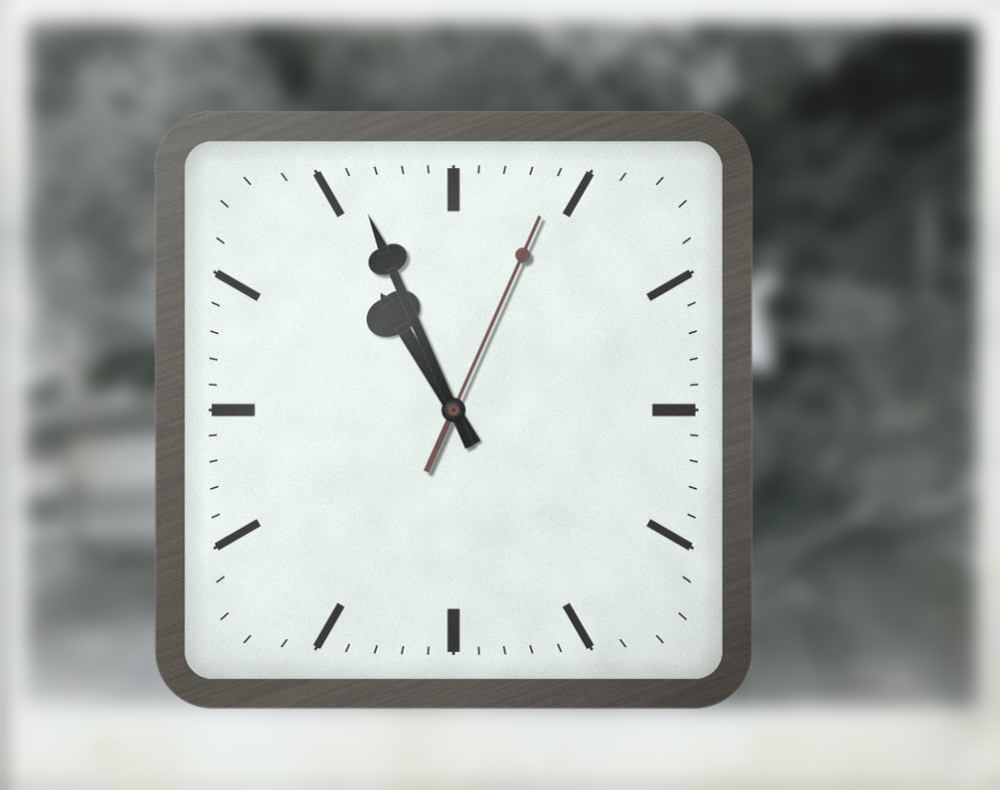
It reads **10:56:04**
